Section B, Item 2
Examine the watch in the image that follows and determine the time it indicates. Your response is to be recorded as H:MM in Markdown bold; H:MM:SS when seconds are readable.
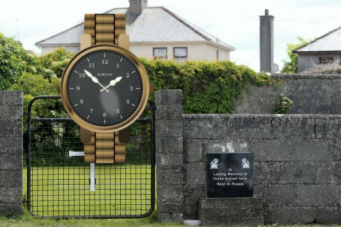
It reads **1:52**
